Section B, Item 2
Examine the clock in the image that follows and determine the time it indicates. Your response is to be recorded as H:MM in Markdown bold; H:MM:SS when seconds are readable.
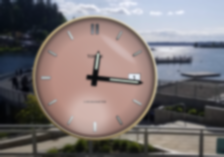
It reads **12:16**
